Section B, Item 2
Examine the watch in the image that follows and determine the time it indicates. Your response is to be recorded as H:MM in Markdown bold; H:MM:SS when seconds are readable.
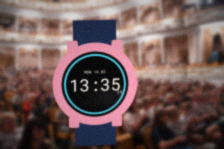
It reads **13:35**
